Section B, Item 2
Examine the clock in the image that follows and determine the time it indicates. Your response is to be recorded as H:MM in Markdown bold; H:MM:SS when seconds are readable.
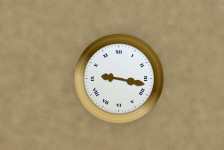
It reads **9:17**
